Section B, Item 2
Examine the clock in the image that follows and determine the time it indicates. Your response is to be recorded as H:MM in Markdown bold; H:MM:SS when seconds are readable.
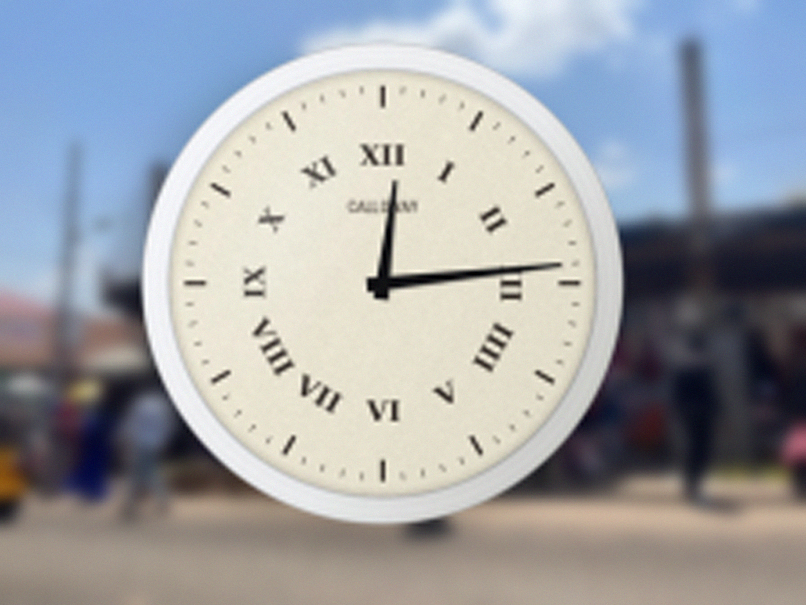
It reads **12:14**
